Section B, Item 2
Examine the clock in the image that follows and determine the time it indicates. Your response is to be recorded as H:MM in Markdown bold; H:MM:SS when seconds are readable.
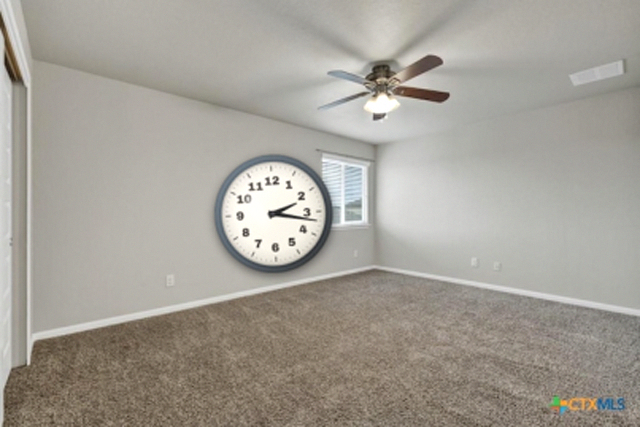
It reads **2:17**
